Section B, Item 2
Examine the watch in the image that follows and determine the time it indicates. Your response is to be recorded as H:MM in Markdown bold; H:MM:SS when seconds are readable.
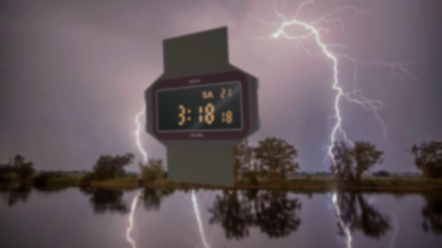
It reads **3:18**
